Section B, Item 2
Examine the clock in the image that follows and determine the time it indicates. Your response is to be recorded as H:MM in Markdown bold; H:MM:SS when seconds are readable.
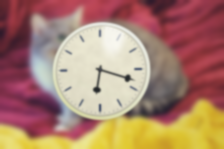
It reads **6:18**
